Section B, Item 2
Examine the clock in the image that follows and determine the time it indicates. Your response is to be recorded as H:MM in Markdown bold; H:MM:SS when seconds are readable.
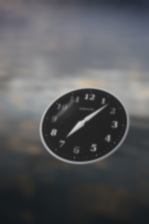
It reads **7:07**
